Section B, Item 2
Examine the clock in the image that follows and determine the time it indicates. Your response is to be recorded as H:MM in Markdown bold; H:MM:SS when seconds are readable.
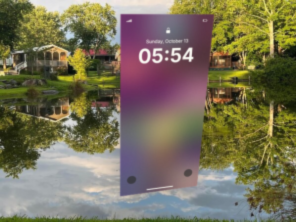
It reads **5:54**
